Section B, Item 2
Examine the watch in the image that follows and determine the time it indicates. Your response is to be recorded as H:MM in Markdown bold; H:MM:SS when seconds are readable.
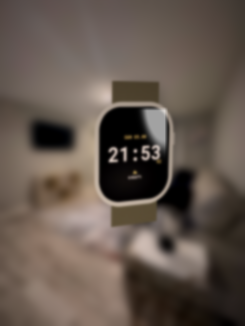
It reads **21:53**
